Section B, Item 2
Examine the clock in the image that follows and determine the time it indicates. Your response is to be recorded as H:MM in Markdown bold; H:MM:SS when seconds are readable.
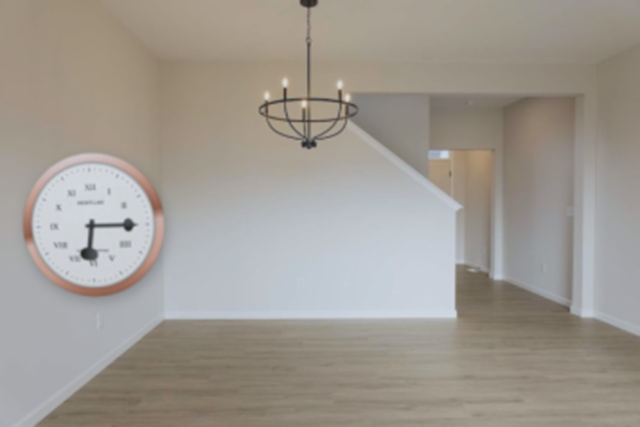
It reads **6:15**
